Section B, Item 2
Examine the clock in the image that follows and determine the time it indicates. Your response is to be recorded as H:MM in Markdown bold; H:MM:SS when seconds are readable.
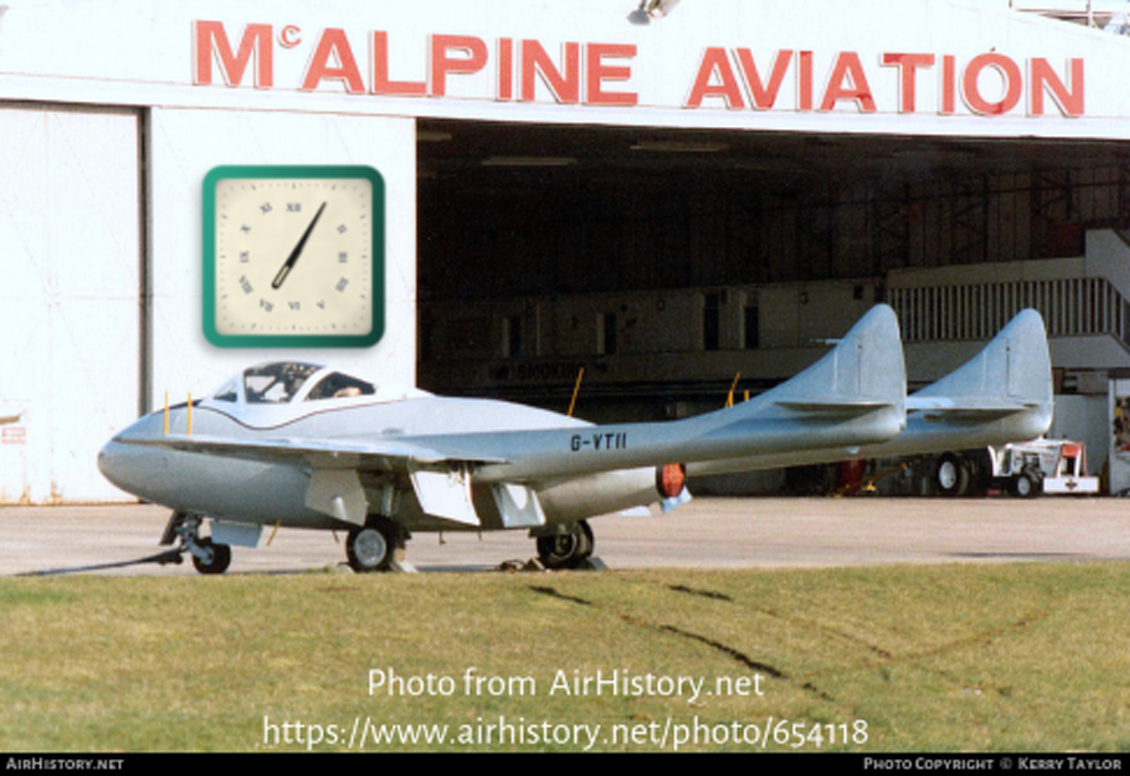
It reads **7:05**
